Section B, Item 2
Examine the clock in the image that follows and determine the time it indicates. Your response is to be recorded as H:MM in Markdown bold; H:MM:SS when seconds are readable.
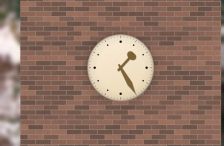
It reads **1:25**
